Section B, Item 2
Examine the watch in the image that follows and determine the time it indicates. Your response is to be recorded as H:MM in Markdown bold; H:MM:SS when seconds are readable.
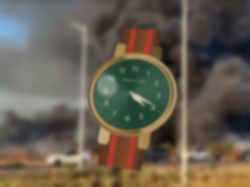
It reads **4:19**
